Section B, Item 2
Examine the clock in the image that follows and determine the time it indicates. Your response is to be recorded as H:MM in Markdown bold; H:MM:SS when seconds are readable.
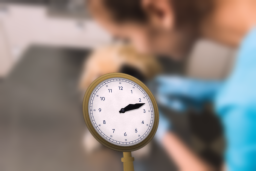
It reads **2:12**
